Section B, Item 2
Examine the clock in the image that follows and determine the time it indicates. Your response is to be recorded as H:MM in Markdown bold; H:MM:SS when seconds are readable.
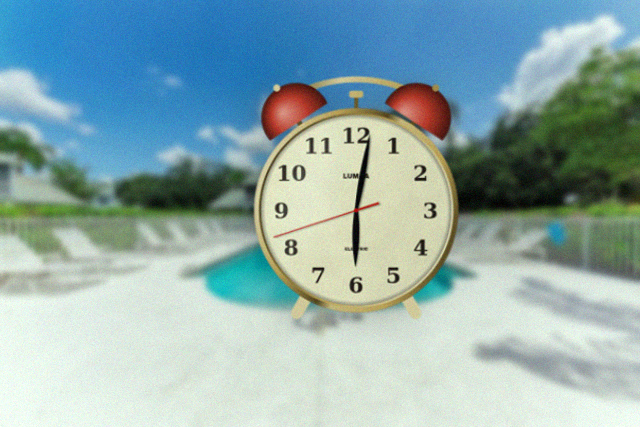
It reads **6:01:42**
